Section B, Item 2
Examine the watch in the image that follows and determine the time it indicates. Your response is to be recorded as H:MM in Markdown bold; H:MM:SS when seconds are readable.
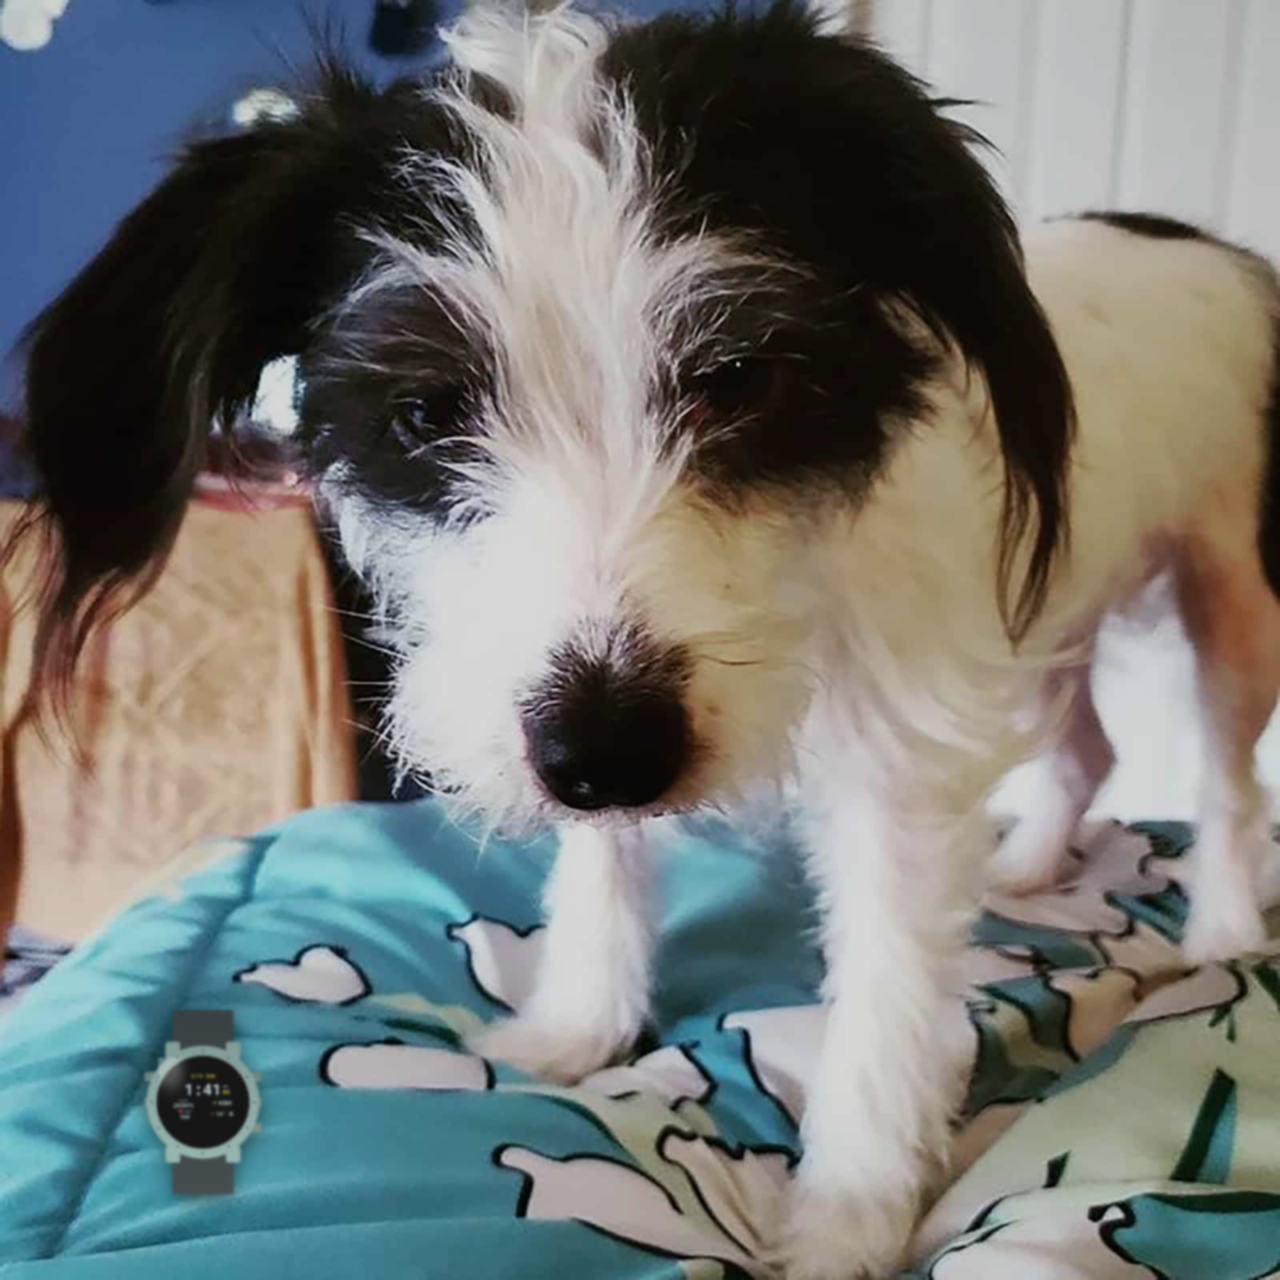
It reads **1:41**
